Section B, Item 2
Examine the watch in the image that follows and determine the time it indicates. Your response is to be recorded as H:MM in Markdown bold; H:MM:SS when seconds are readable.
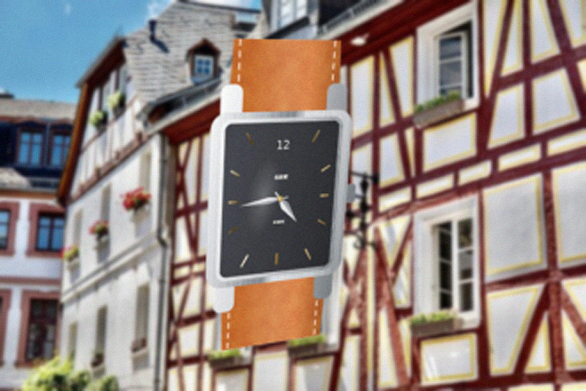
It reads **4:44**
